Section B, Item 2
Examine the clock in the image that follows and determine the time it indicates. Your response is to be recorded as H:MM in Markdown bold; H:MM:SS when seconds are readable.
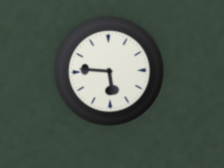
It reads **5:46**
